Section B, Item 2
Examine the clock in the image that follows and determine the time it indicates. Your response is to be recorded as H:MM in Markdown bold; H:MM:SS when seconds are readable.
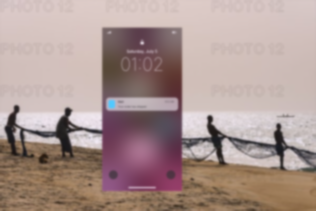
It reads **1:02**
